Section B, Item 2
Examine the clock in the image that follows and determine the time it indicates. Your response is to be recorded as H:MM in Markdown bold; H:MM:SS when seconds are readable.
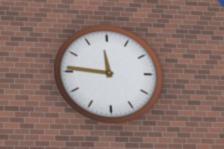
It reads **11:46**
